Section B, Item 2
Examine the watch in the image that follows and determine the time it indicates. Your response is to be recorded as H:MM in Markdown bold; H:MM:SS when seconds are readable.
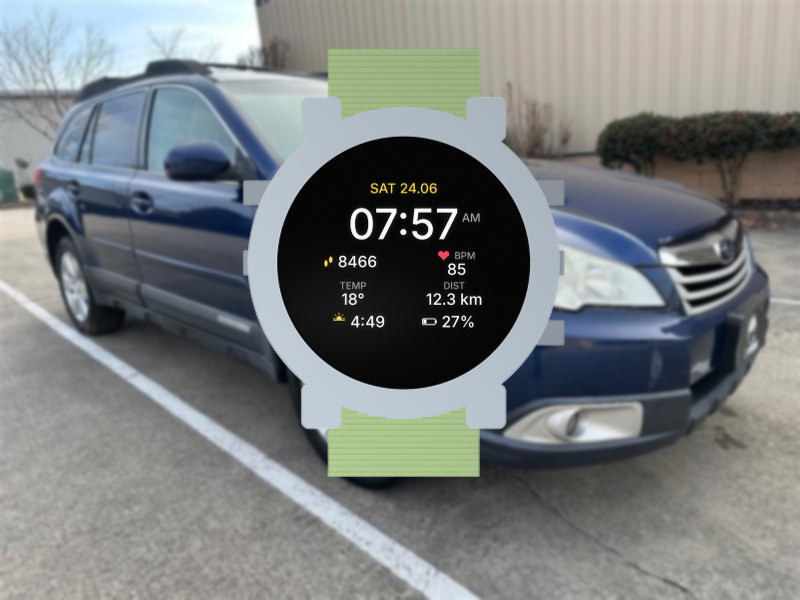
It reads **7:57**
